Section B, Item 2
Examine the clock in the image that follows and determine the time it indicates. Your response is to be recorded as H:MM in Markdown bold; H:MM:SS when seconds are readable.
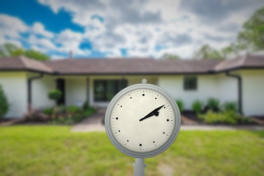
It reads **2:09**
